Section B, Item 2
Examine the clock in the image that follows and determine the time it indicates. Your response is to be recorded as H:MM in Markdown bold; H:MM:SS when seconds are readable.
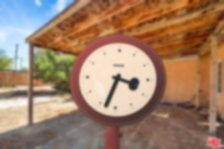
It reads **3:33**
